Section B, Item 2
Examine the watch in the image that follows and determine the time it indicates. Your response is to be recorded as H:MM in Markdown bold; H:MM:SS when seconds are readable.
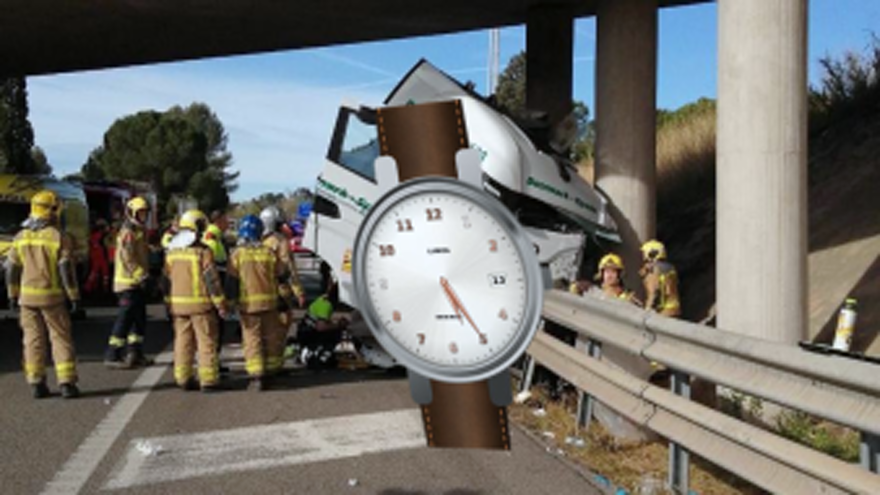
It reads **5:25**
